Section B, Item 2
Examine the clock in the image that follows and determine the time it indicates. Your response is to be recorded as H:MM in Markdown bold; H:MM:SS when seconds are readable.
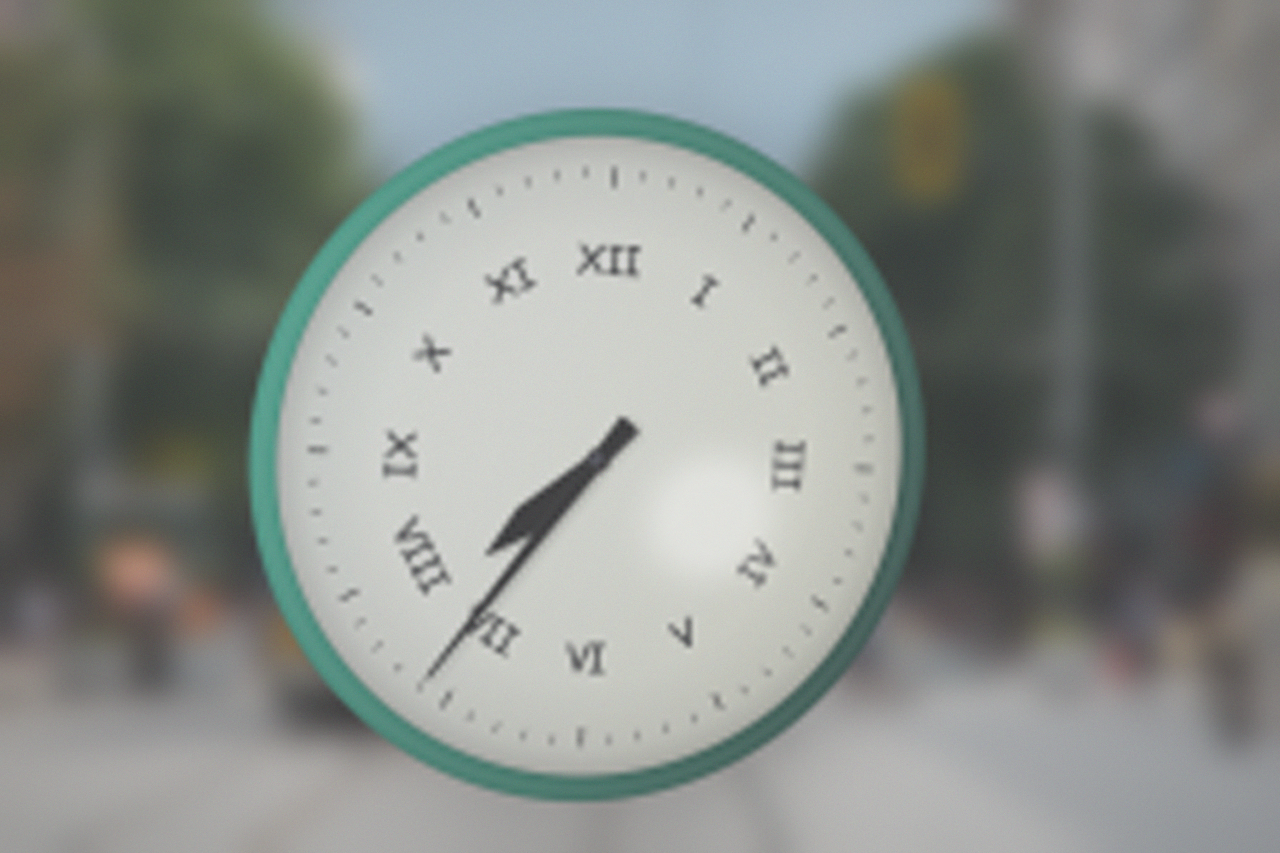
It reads **7:36**
